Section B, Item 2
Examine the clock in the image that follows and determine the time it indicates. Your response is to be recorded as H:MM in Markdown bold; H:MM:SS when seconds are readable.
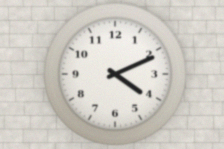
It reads **4:11**
